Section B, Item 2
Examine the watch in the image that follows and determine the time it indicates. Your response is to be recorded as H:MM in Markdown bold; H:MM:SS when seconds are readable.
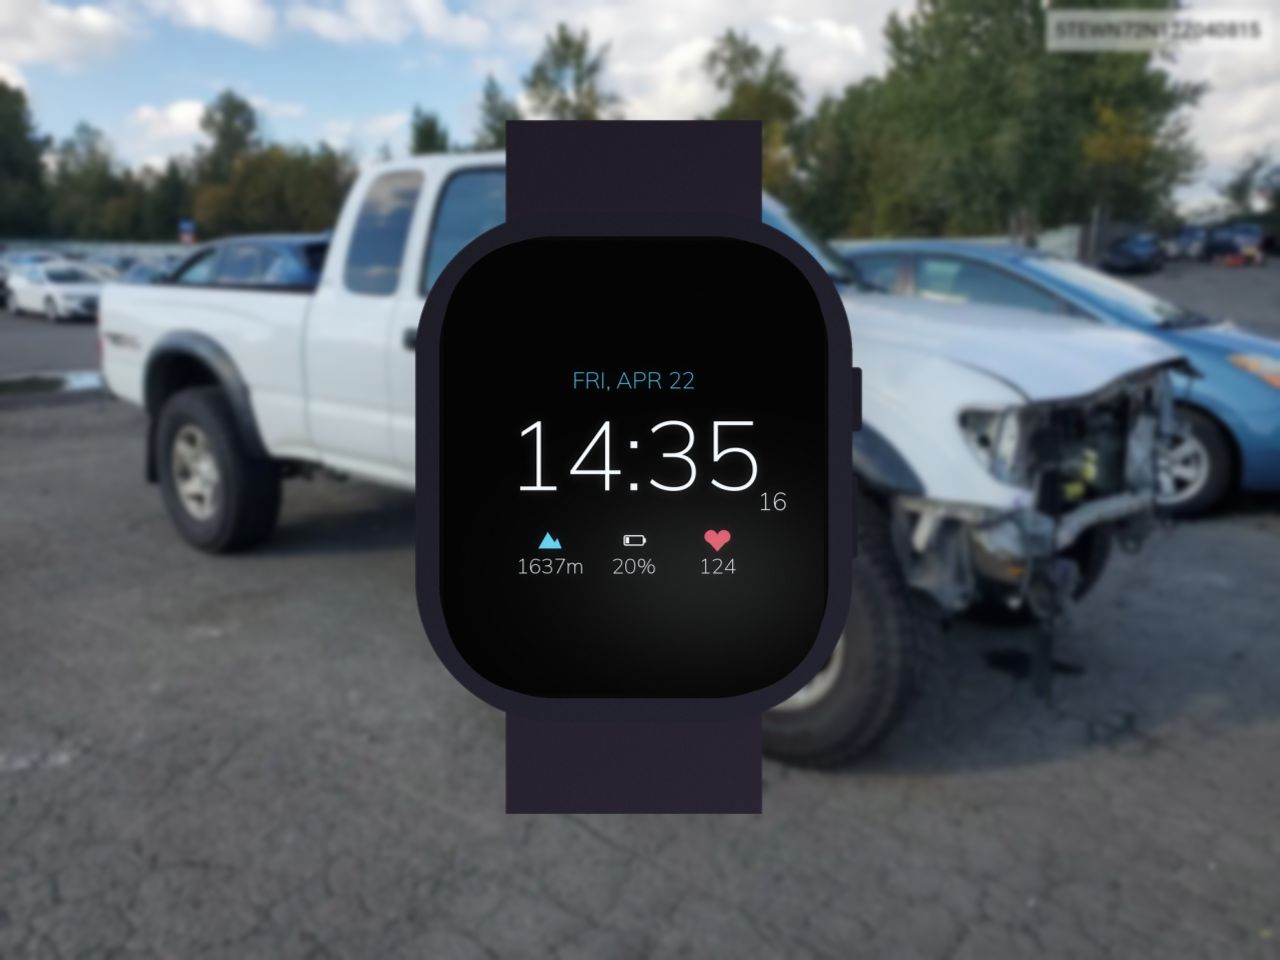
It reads **14:35:16**
